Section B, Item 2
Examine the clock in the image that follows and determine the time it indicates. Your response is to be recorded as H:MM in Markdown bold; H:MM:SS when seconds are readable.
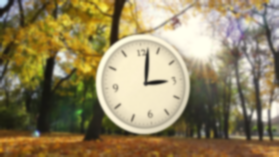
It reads **3:02**
